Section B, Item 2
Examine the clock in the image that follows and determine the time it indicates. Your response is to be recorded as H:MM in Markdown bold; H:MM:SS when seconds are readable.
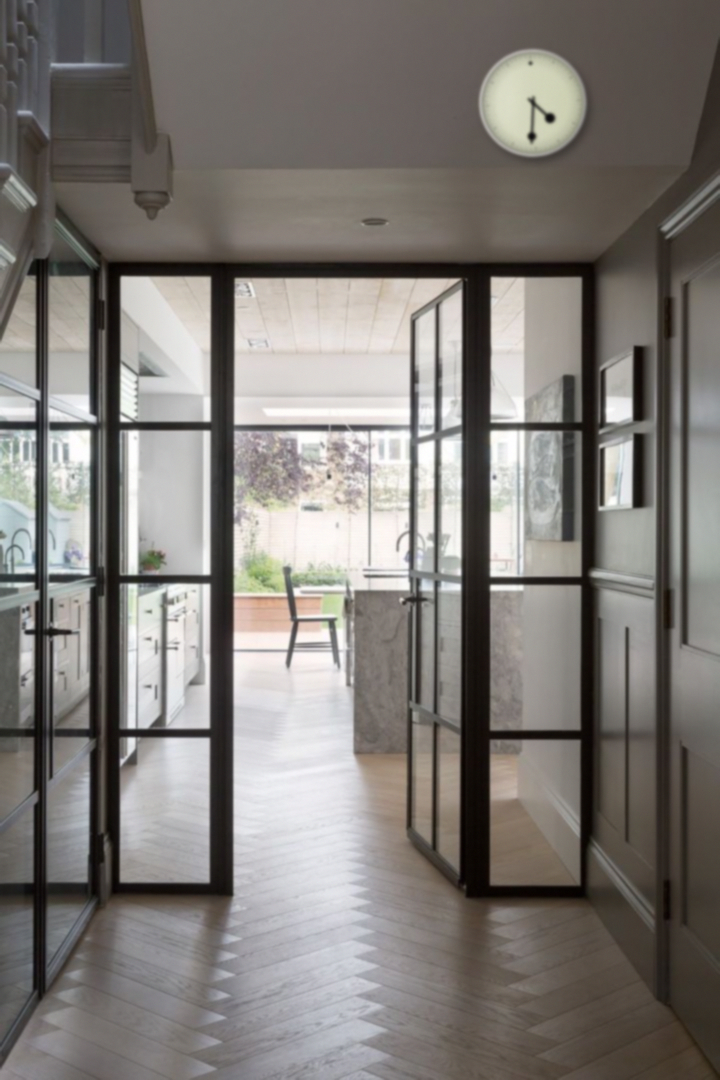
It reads **4:31**
